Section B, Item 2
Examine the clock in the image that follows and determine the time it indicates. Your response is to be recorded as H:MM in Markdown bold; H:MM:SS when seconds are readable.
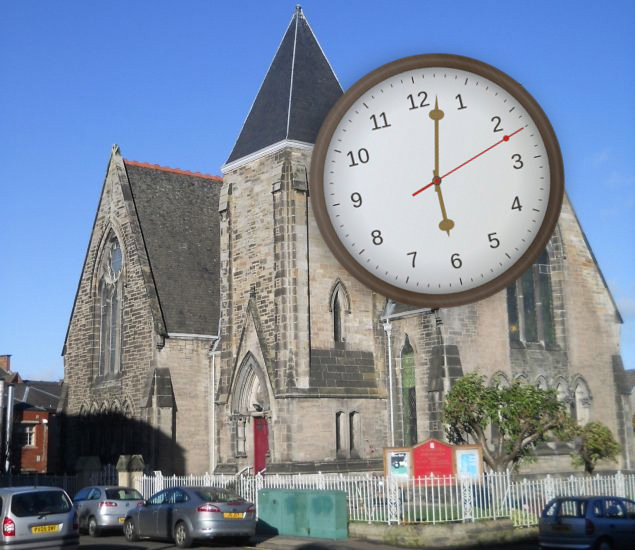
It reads **6:02:12**
